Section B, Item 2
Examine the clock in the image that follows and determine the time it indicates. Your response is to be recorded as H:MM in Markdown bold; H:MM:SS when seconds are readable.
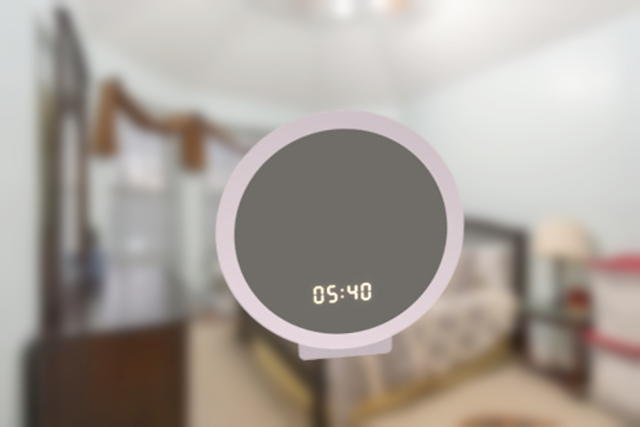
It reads **5:40**
